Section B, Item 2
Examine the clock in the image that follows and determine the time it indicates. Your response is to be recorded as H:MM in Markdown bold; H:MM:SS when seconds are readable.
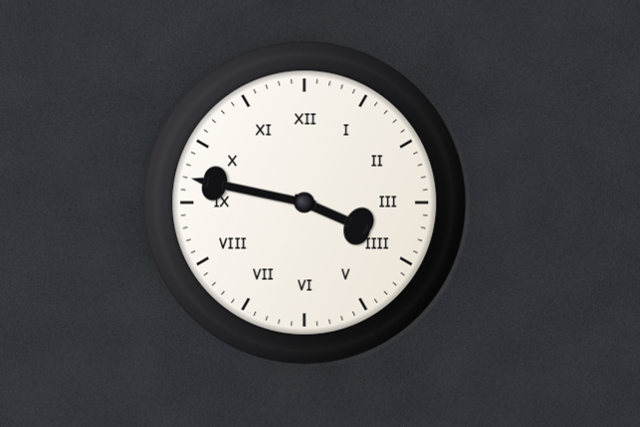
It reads **3:47**
